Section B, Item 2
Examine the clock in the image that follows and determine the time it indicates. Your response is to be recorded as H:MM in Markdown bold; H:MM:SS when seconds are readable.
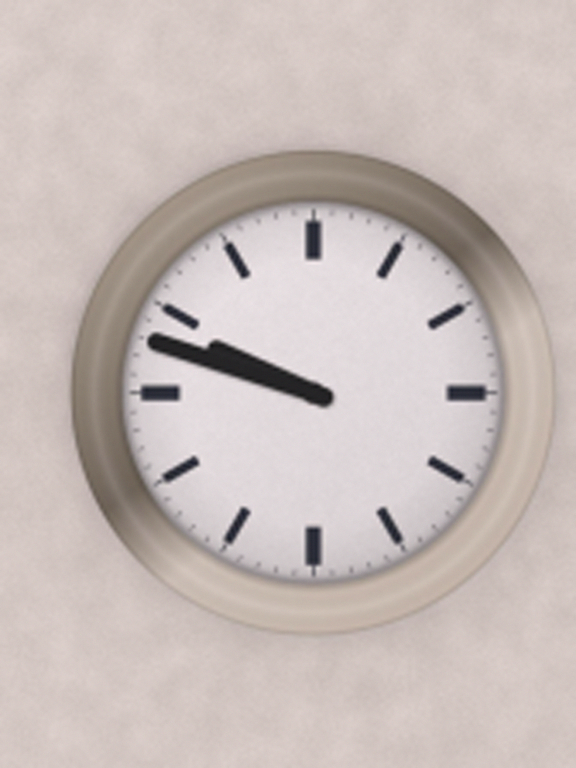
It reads **9:48**
